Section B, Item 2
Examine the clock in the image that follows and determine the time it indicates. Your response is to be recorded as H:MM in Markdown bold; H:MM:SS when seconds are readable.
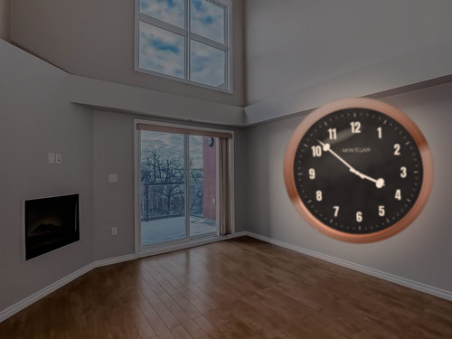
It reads **3:52**
